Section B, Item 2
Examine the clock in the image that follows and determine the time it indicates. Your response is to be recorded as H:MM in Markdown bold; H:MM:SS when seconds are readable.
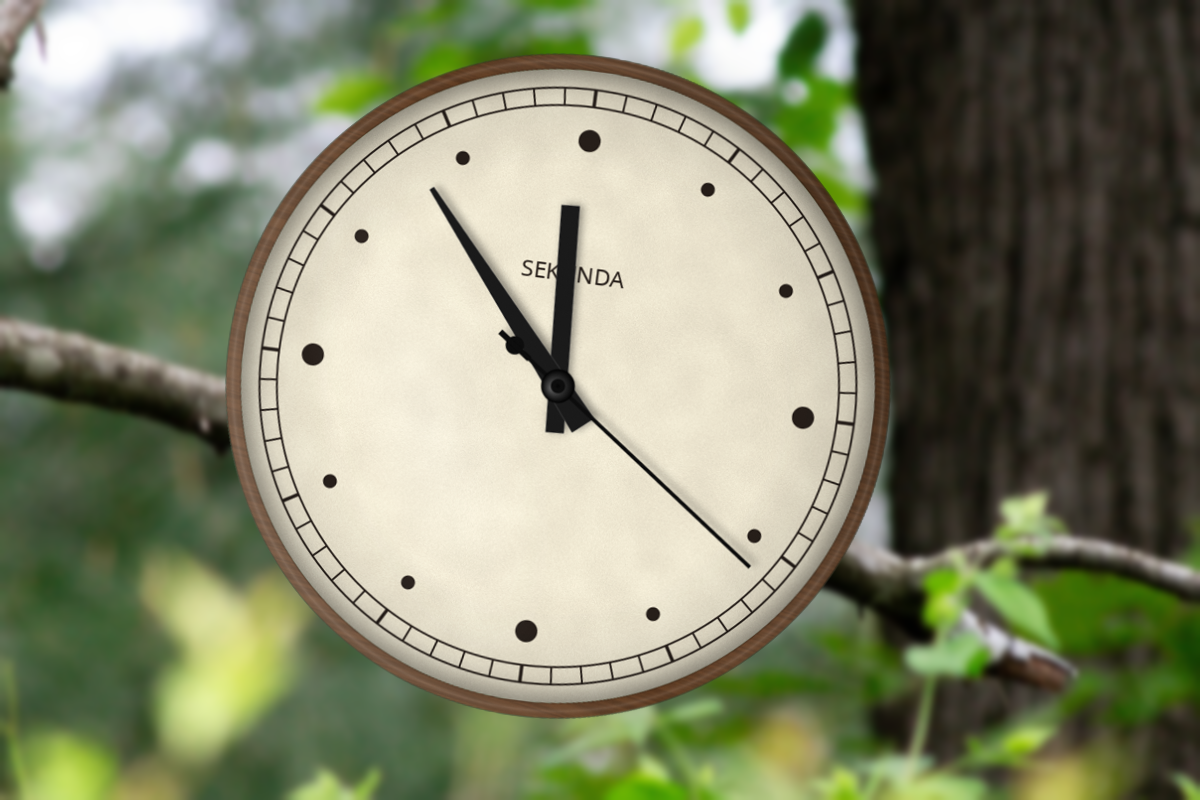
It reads **11:53:21**
